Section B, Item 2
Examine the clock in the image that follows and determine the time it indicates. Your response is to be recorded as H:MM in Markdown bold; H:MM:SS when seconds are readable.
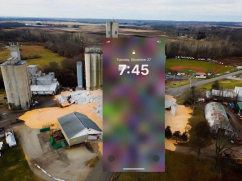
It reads **7:45**
